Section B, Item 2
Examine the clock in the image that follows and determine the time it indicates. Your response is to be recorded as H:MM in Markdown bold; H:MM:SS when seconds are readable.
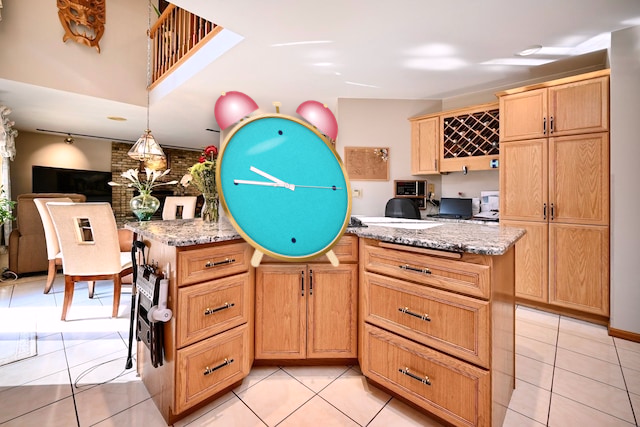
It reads **9:45:15**
